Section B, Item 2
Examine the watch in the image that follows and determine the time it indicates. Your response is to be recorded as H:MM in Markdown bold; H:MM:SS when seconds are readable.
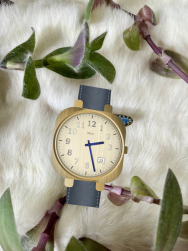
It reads **2:27**
